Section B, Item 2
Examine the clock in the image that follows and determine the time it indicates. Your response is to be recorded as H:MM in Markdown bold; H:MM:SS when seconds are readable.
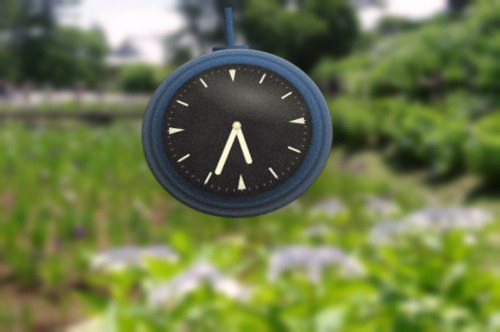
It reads **5:34**
